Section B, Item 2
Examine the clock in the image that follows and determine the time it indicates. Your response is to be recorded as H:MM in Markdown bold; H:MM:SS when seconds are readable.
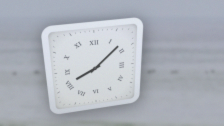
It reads **8:08**
